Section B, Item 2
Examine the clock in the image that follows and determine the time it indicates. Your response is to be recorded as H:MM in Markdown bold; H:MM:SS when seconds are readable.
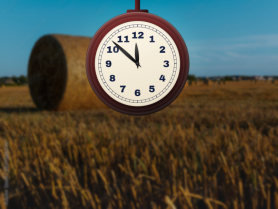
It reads **11:52**
